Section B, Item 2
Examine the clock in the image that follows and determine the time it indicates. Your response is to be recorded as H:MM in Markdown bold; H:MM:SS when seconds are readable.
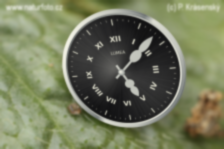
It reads **5:08**
